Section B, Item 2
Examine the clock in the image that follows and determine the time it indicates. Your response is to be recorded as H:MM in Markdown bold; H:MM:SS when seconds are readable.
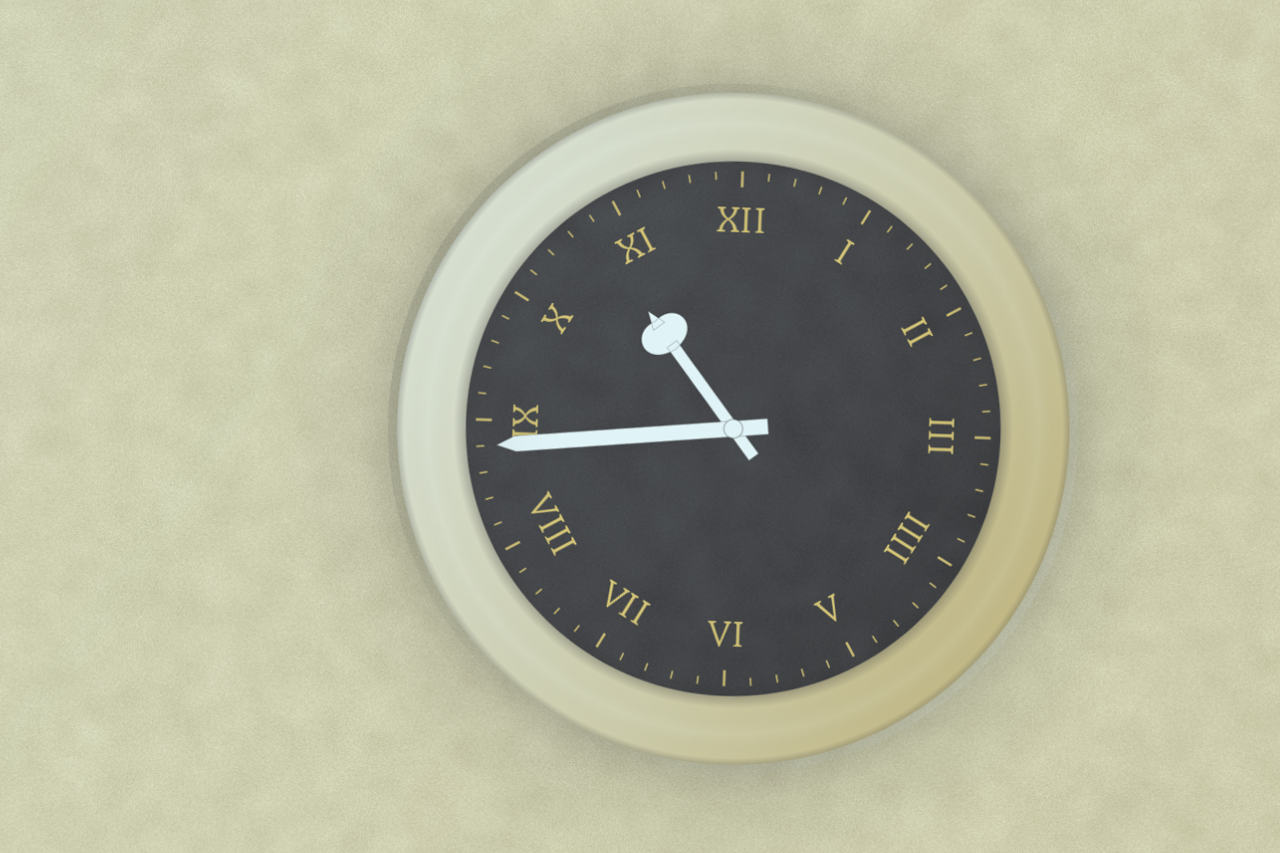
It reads **10:44**
